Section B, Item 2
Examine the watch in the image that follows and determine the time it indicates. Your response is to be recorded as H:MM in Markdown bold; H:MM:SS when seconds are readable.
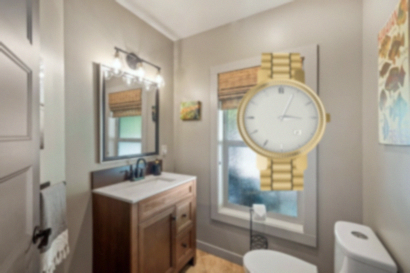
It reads **3:04**
